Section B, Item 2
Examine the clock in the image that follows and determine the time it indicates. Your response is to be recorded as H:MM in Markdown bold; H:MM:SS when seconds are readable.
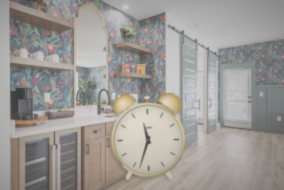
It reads **11:33**
